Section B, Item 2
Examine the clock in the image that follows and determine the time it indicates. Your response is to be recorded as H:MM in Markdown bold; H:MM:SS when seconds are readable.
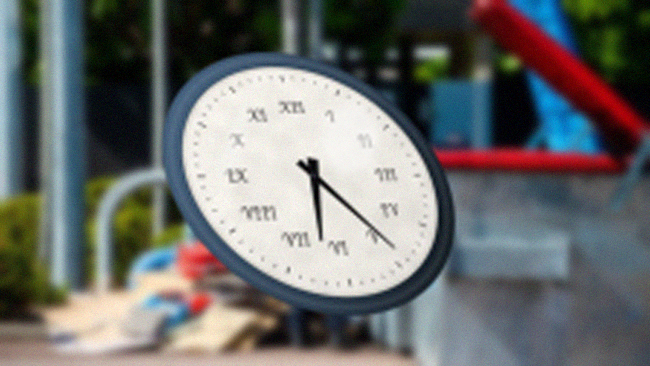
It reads **6:24**
